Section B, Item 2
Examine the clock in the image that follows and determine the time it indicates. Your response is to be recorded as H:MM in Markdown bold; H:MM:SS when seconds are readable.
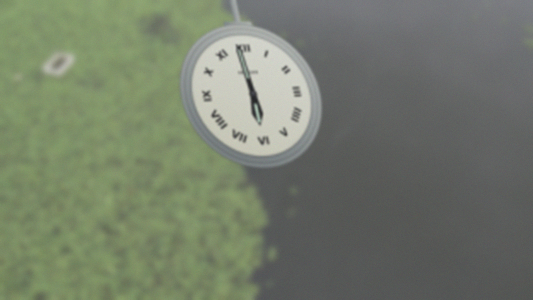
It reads **5:59**
